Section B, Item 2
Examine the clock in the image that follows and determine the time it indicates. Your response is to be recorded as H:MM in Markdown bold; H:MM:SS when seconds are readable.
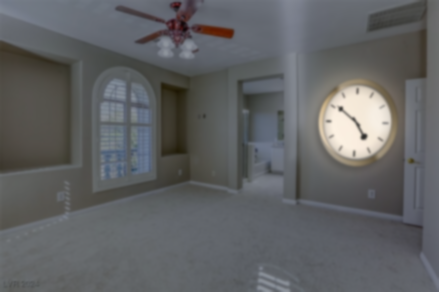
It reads **4:51**
